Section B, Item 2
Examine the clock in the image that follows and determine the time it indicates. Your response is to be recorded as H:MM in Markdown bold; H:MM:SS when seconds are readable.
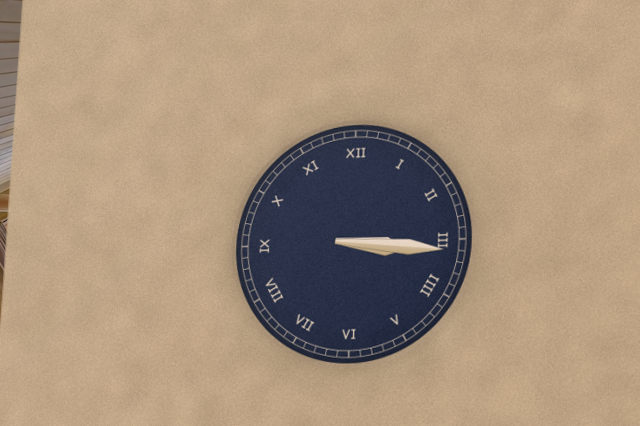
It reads **3:16**
